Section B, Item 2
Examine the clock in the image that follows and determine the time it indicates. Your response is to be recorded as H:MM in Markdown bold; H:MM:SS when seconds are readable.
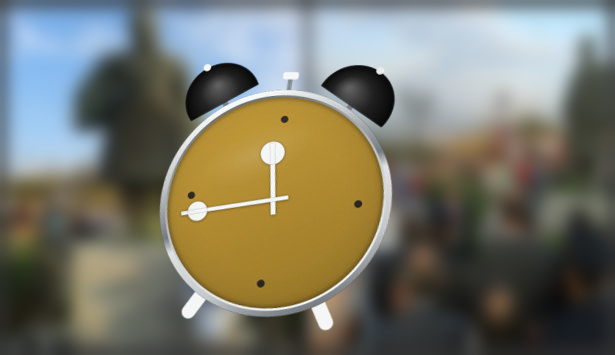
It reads **11:43**
